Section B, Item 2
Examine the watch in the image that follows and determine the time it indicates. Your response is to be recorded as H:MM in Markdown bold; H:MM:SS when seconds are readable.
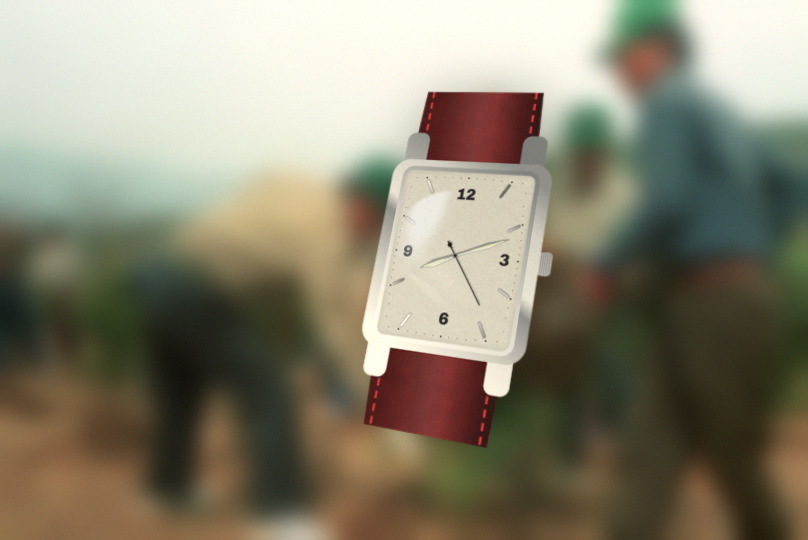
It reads **8:11:24**
